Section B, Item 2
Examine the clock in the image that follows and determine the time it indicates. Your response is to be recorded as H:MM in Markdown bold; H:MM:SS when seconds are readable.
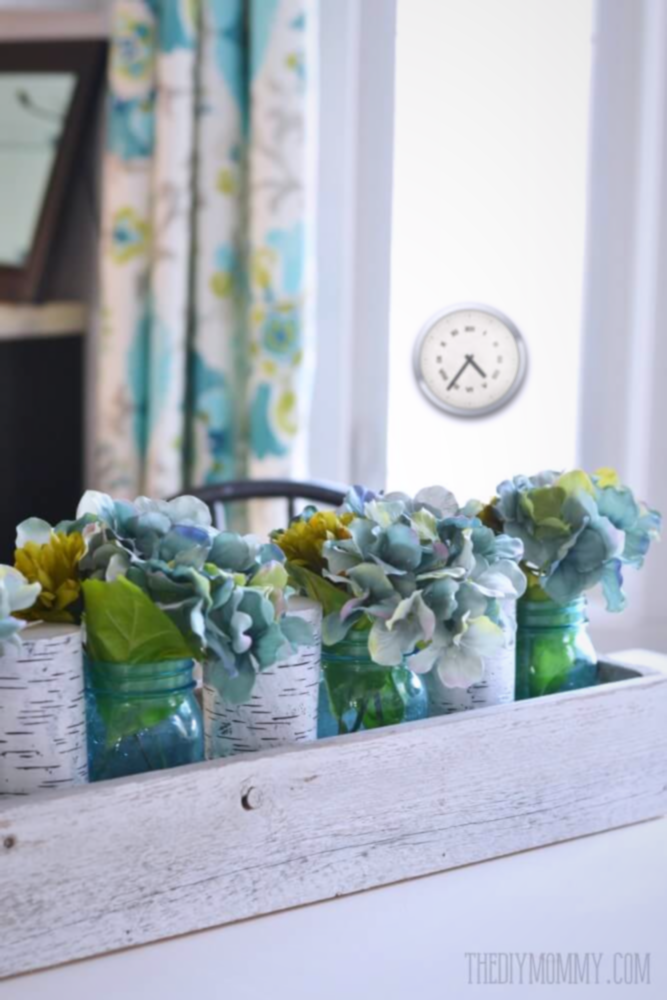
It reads **4:36**
